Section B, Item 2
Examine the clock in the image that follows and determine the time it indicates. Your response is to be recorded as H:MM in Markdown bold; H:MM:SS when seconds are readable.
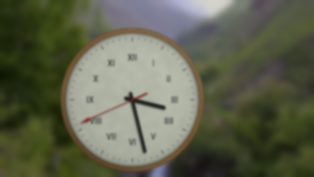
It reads **3:27:41**
